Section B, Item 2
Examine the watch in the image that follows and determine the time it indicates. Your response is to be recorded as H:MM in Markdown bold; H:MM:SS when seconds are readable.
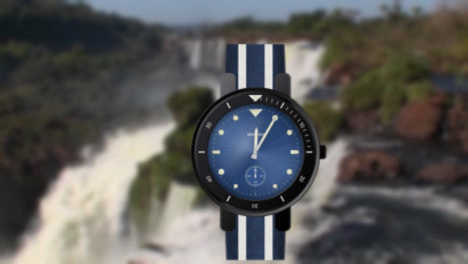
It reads **12:05**
